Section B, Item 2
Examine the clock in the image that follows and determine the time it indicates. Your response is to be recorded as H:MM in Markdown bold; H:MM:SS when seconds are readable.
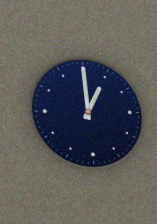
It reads **1:00**
